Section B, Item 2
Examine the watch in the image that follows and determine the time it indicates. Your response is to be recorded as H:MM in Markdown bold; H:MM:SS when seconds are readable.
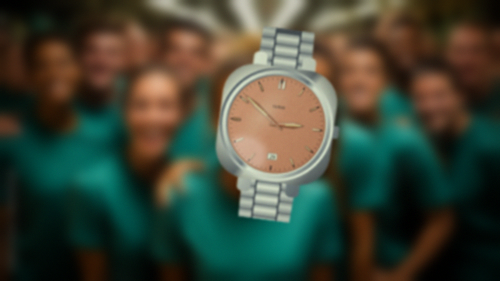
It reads **2:51**
